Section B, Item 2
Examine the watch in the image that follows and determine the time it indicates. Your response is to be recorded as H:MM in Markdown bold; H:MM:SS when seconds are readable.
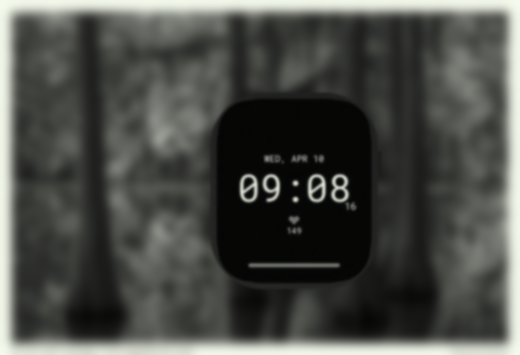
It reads **9:08**
